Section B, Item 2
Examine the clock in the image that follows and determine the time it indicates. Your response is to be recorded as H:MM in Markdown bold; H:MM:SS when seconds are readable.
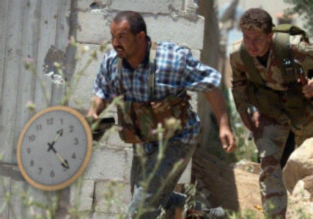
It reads **1:24**
